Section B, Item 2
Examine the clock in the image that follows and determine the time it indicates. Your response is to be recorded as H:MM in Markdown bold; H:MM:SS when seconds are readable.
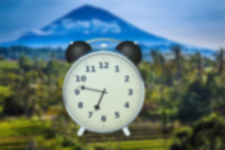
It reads **6:47**
